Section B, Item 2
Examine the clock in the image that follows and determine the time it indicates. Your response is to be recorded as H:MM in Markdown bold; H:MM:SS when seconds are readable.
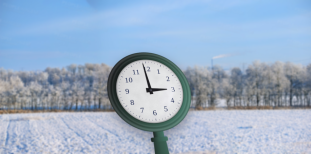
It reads **2:59**
